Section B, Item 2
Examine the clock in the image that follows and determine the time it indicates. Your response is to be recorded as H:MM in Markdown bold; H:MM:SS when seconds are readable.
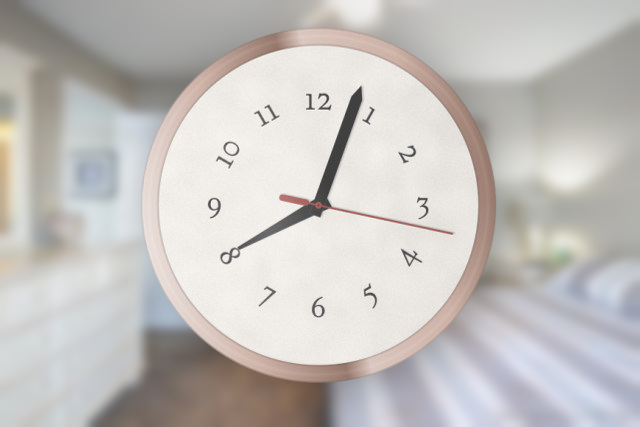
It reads **8:03:17**
